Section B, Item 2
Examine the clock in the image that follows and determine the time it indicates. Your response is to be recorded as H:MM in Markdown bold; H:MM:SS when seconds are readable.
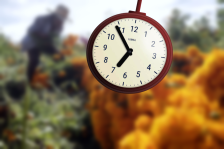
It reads **6:54**
